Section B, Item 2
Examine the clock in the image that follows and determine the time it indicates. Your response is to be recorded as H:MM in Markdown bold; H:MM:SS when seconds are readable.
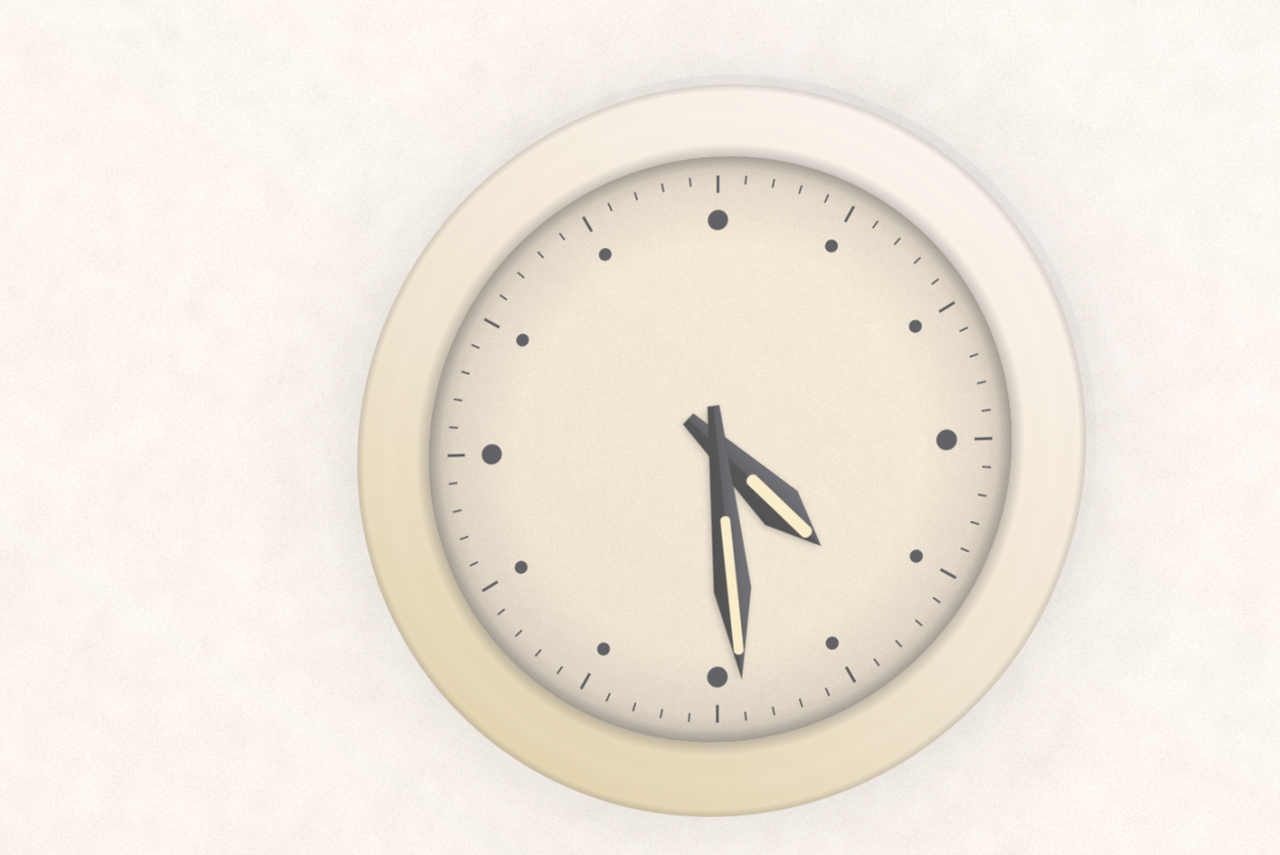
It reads **4:29**
